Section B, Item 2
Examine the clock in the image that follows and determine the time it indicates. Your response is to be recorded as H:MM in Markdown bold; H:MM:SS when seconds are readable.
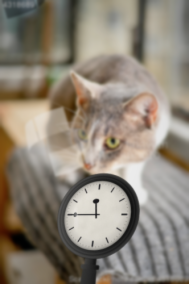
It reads **11:45**
